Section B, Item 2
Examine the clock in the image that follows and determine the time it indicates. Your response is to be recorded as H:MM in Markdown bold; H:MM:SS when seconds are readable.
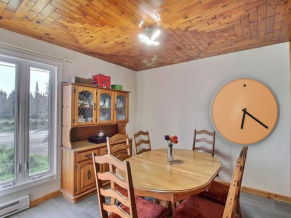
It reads **6:21**
